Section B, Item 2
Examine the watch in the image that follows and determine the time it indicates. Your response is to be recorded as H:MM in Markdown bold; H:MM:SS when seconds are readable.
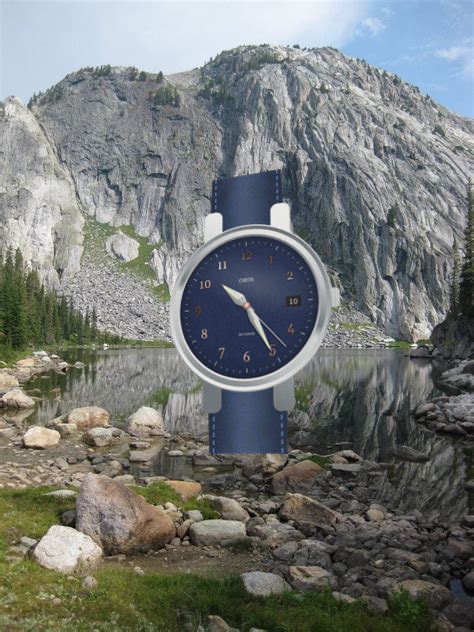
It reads **10:25:23**
